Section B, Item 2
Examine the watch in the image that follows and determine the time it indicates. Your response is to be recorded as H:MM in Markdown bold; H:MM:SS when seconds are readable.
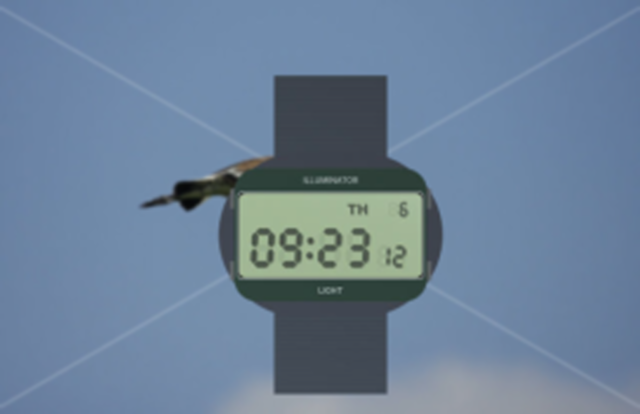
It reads **9:23:12**
